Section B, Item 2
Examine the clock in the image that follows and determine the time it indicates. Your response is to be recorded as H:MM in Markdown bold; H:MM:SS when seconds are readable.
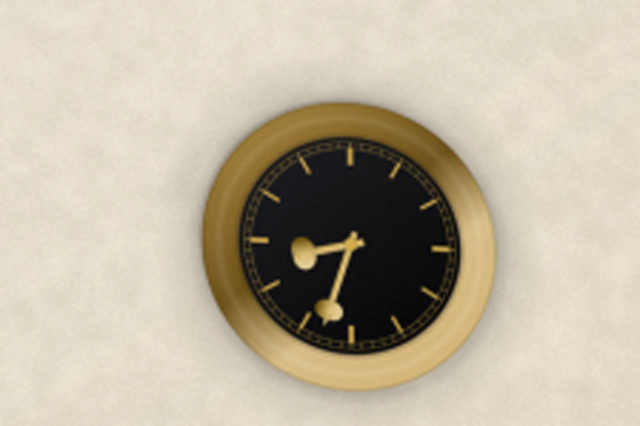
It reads **8:33**
